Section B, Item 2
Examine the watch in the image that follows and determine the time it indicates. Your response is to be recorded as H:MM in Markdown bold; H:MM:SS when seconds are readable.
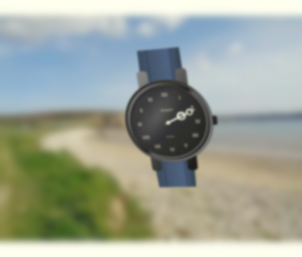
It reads **2:11**
